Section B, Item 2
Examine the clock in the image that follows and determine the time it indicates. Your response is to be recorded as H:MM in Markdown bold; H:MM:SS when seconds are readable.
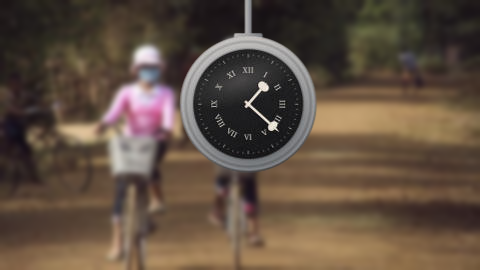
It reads **1:22**
